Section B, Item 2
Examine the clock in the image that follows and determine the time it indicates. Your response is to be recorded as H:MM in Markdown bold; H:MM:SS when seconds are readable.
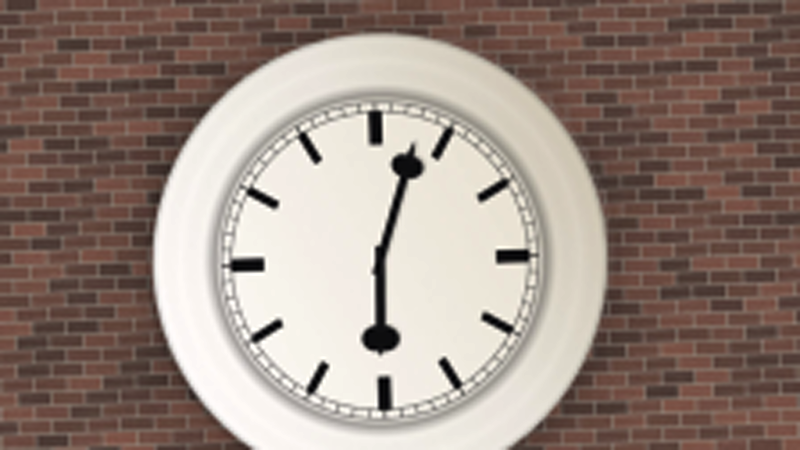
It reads **6:03**
